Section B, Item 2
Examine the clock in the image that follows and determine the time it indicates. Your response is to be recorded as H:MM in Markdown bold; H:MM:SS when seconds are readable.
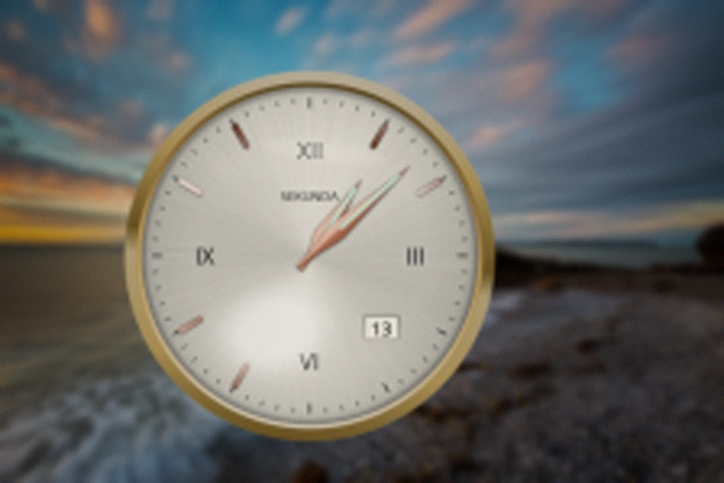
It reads **1:08**
